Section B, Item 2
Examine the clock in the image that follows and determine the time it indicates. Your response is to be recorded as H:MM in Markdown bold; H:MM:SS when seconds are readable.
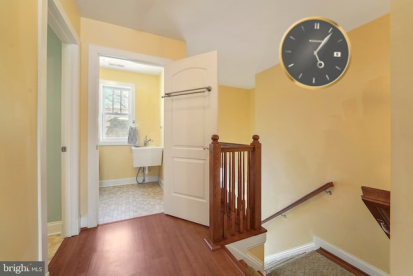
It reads **5:06**
